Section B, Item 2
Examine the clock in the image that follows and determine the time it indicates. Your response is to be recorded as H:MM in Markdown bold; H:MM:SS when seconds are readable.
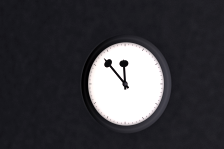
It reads **11:53**
